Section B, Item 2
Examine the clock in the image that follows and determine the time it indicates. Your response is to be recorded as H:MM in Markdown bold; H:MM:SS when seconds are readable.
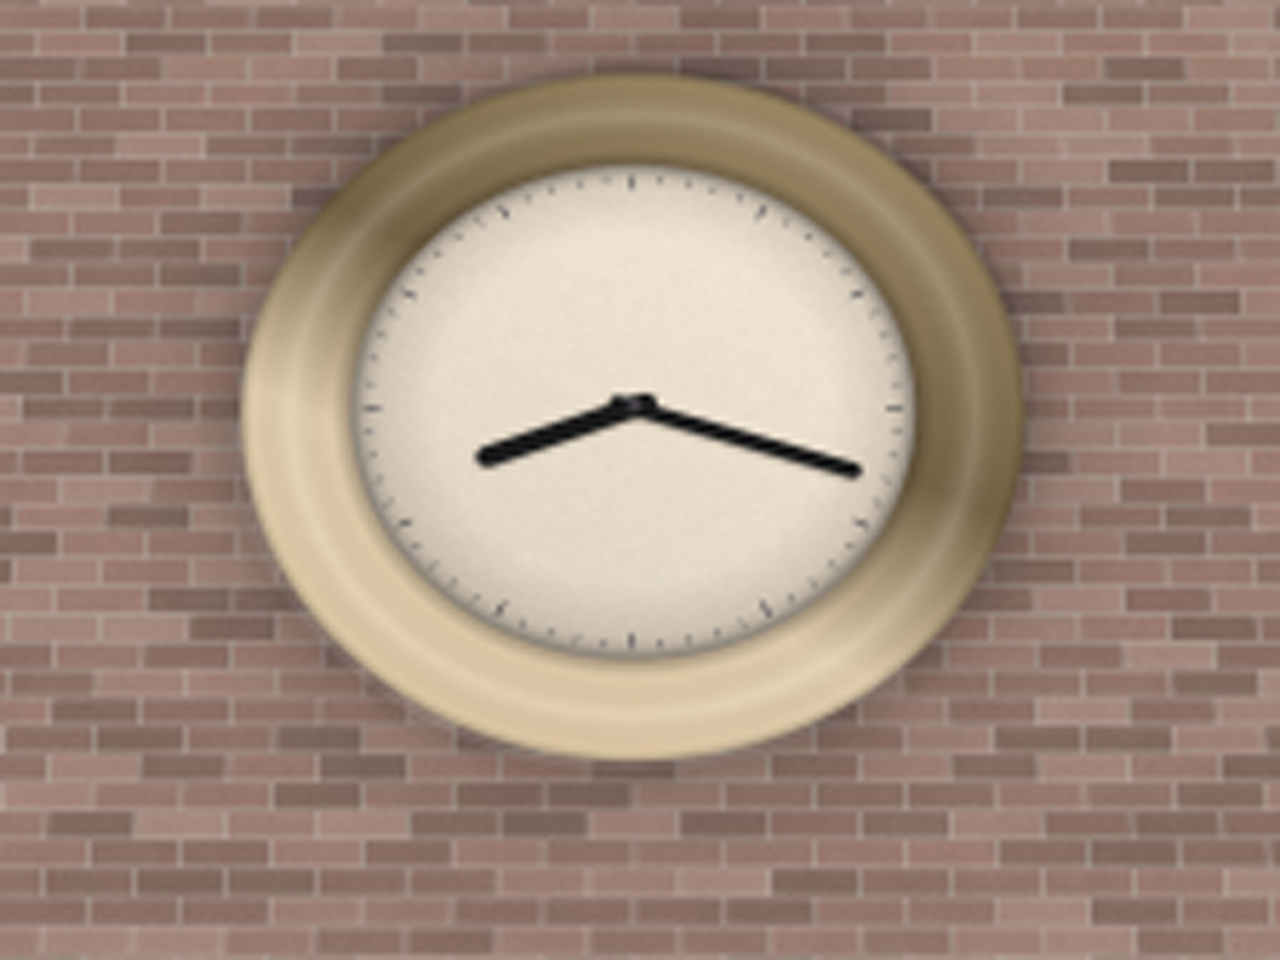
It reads **8:18**
